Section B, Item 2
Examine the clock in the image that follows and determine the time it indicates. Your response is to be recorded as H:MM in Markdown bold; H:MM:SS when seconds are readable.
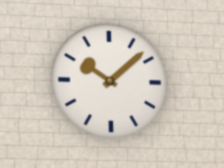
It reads **10:08**
